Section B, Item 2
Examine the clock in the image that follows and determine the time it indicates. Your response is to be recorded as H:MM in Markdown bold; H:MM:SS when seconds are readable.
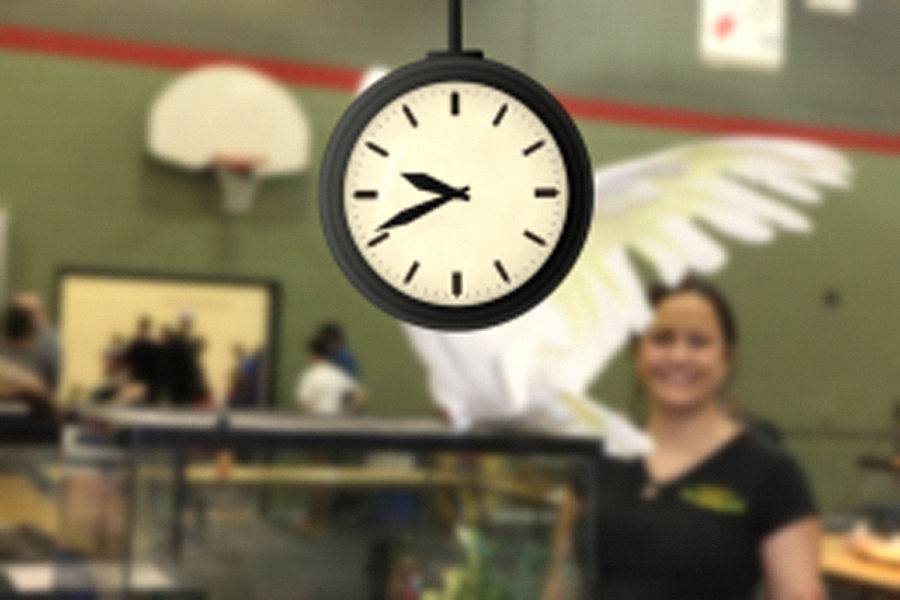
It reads **9:41**
